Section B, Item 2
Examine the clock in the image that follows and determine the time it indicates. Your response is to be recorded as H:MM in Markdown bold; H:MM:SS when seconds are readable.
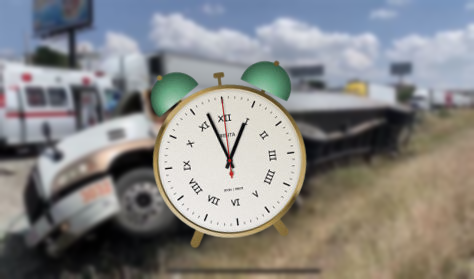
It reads **12:57:00**
